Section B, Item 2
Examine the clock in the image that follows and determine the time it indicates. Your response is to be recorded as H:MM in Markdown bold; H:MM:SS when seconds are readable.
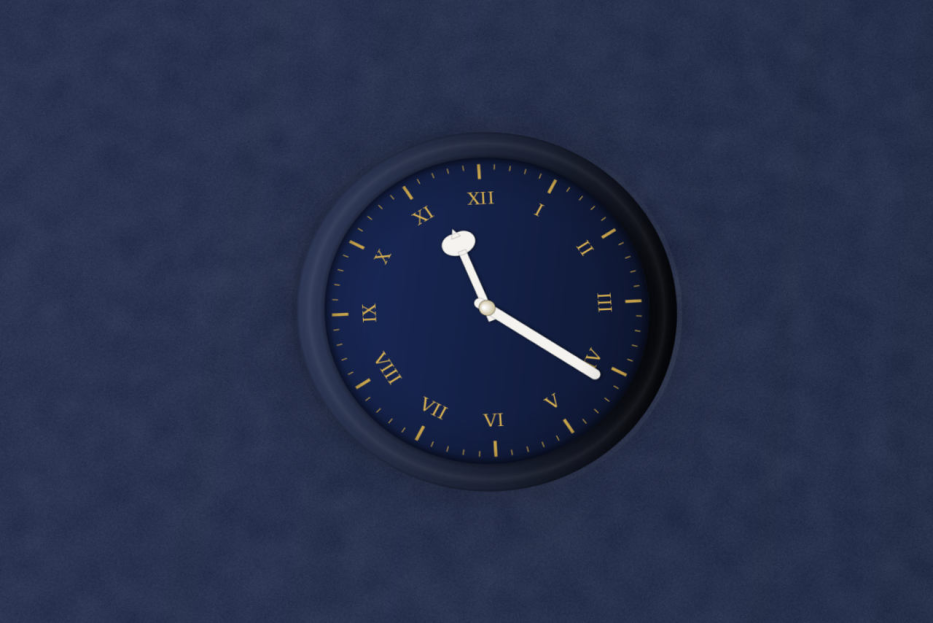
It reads **11:21**
